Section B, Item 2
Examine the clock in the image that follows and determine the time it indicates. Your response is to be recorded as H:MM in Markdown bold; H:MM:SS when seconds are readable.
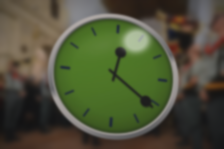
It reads **12:21**
